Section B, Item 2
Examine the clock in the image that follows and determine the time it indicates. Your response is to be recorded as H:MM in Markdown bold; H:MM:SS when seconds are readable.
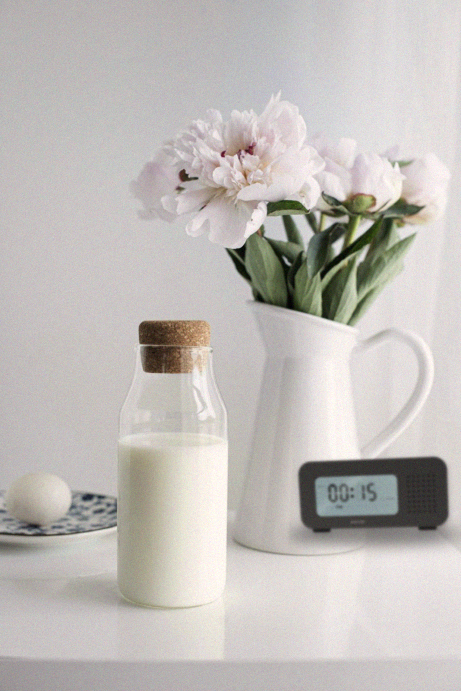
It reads **0:15**
